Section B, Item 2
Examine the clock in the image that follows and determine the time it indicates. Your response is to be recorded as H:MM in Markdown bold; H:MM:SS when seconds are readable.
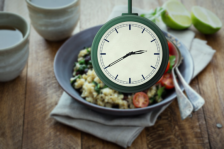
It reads **2:40**
